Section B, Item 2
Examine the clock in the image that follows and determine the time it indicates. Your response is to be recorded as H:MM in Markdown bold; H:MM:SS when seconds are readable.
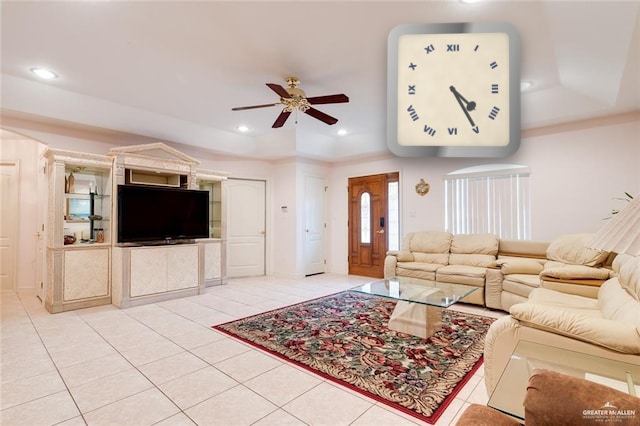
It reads **4:25**
